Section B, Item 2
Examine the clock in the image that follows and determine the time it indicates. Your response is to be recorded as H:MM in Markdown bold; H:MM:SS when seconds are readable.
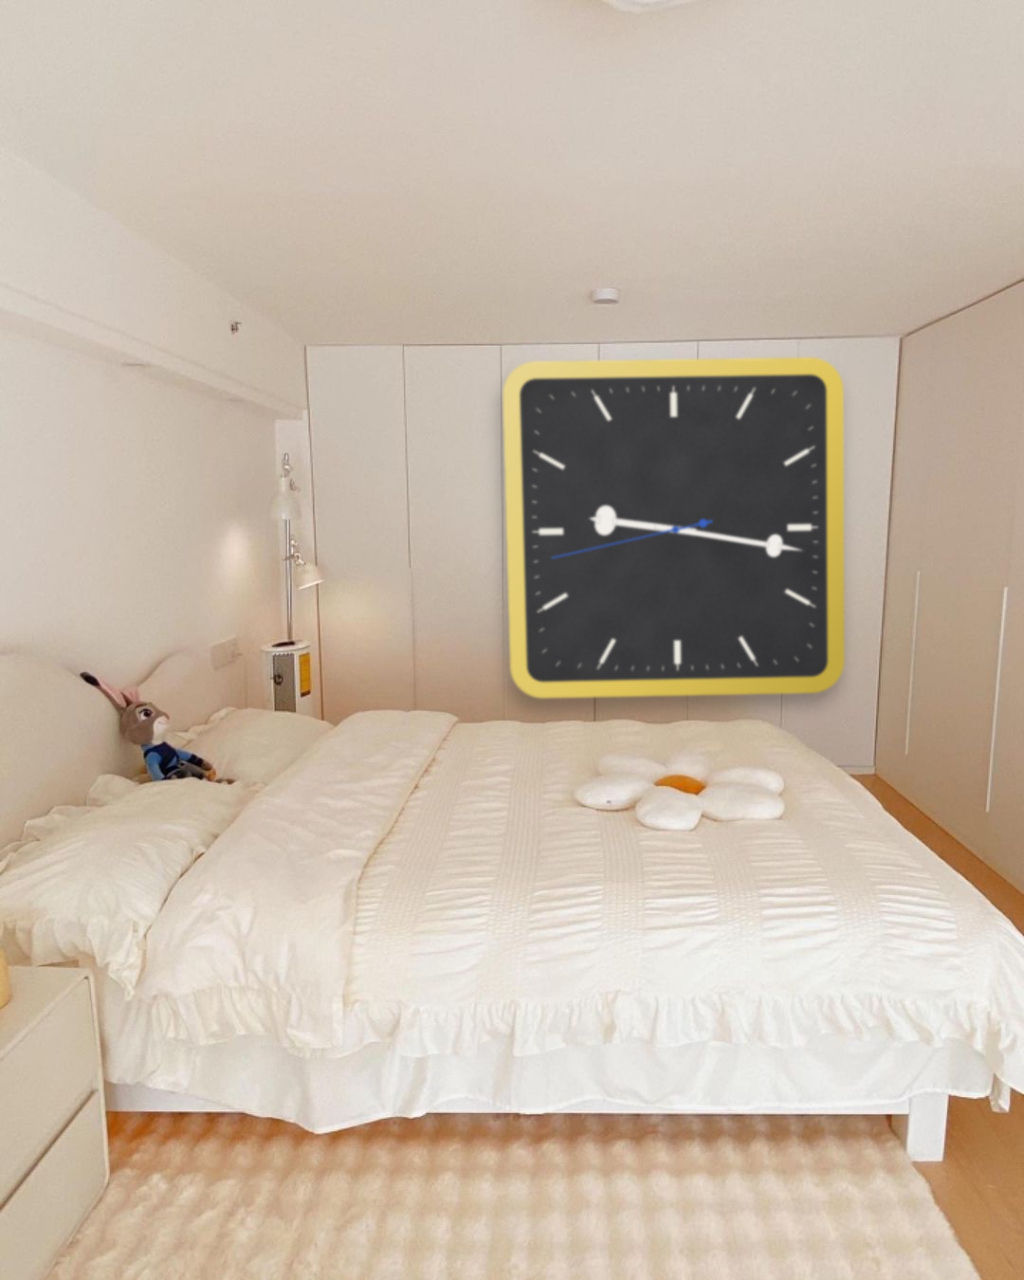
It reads **9:16:43**
